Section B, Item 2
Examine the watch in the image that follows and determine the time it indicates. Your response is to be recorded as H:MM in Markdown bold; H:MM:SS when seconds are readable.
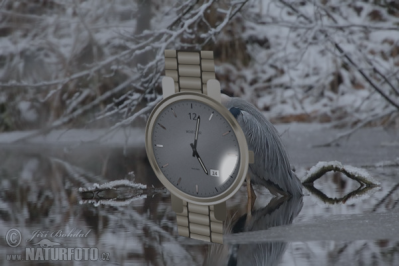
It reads **5:02**
